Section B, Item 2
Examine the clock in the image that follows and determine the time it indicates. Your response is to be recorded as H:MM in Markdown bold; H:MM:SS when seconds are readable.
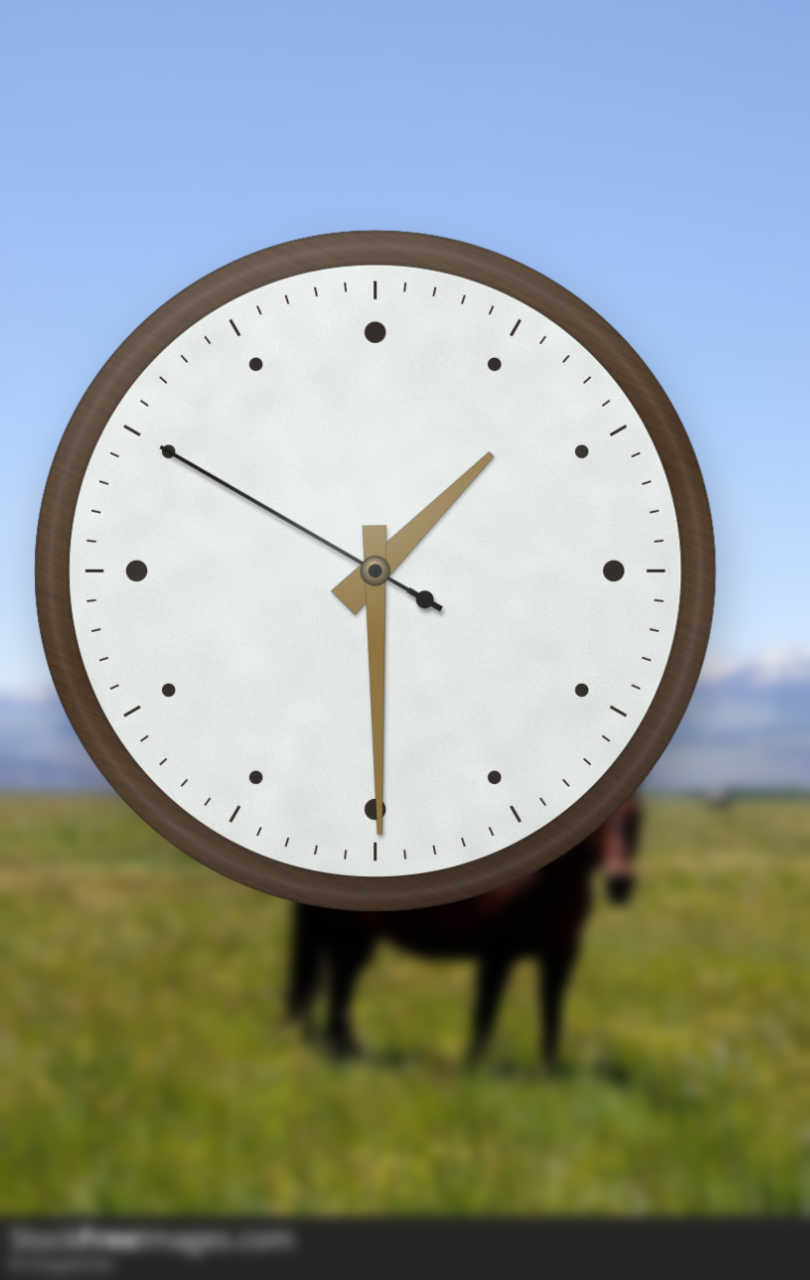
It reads **1:29:50**
